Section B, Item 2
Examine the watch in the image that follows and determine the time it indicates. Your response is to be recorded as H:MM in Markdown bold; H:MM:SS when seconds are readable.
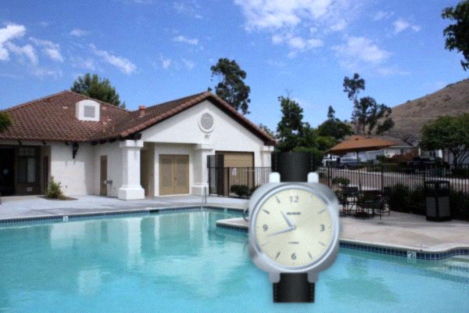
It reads **10:42**
